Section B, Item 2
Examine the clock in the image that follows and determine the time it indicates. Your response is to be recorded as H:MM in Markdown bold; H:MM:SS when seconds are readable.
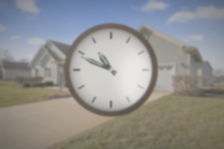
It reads **10:49**
